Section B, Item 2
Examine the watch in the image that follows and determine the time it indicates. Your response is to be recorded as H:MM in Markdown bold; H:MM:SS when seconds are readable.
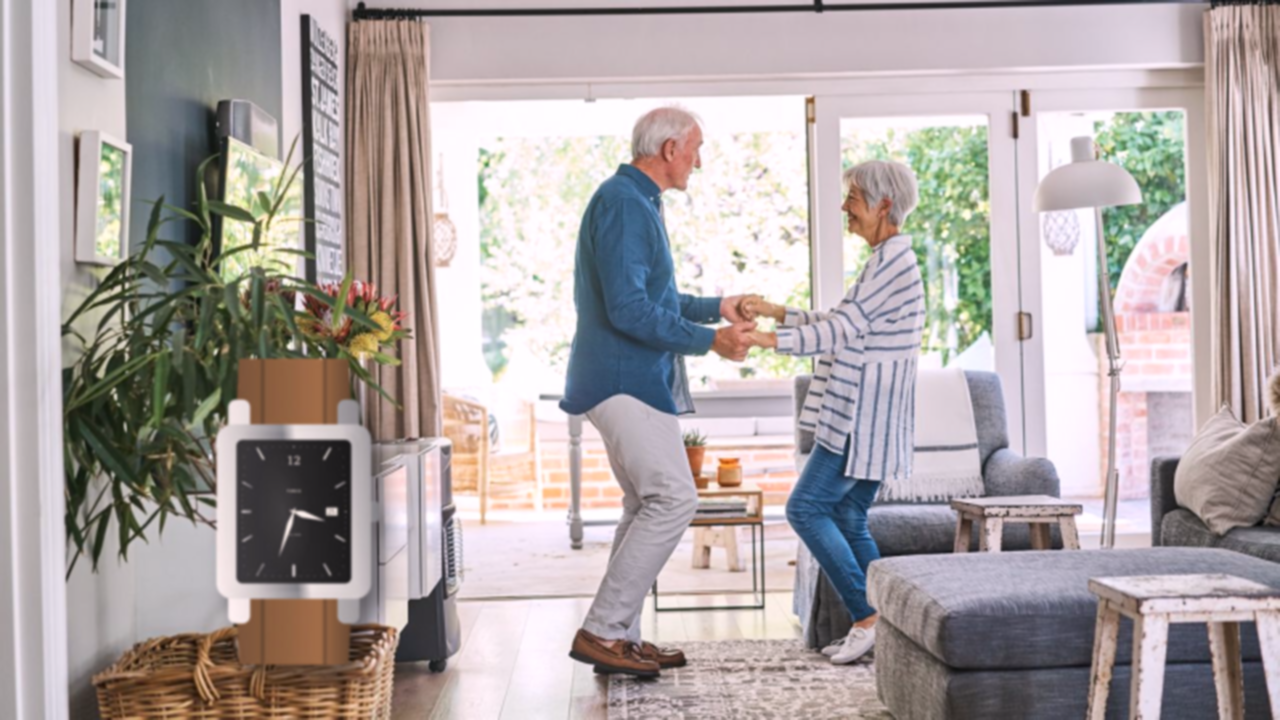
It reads **3:33**
